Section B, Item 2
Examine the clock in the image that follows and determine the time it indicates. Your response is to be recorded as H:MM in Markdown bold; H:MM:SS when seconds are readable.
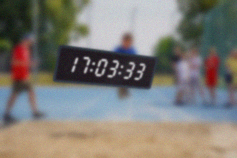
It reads **17:03:33**
